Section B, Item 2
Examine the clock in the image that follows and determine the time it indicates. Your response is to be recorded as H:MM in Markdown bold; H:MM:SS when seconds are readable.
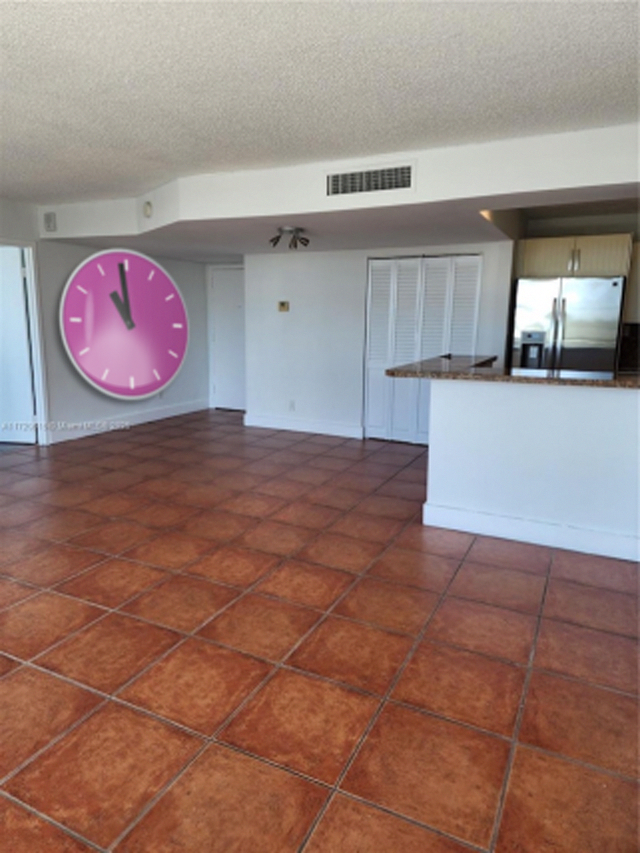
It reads **10:59**
